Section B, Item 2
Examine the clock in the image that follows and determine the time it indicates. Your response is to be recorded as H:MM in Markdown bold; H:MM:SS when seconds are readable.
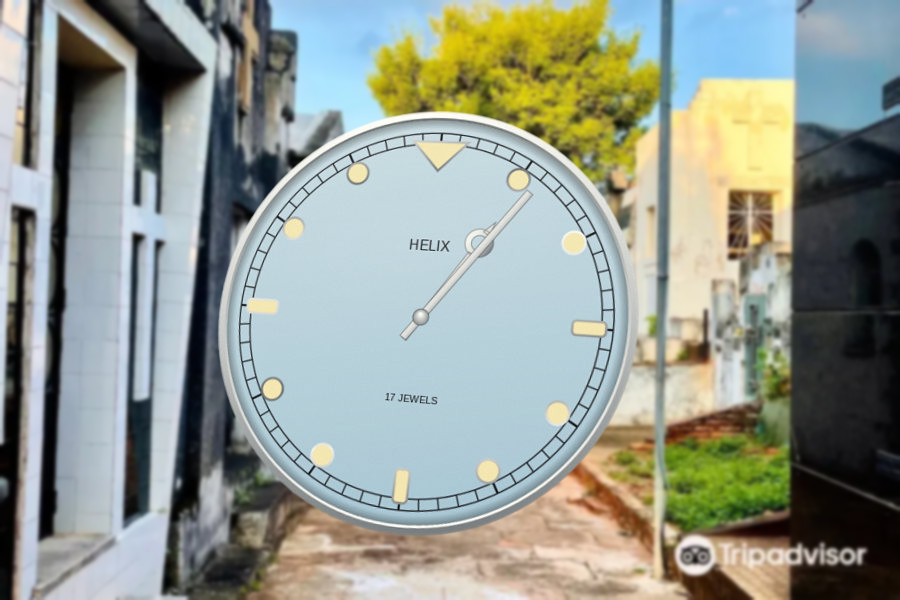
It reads **1:06**
